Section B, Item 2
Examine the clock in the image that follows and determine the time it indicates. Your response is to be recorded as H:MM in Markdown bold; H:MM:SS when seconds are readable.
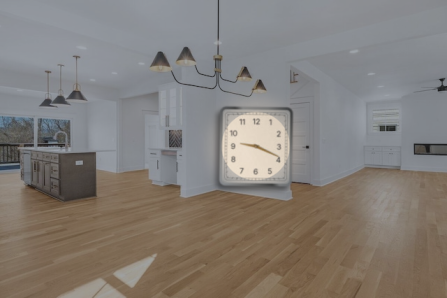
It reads **9:19**
